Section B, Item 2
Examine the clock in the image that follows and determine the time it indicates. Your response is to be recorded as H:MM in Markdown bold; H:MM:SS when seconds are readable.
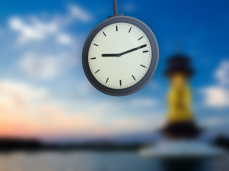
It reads **9:13**
